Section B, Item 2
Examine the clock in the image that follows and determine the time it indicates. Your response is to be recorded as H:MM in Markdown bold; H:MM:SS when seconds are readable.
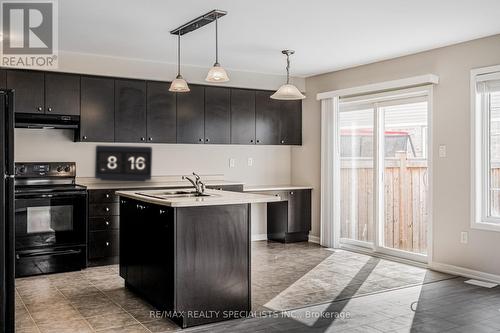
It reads **8:16**
